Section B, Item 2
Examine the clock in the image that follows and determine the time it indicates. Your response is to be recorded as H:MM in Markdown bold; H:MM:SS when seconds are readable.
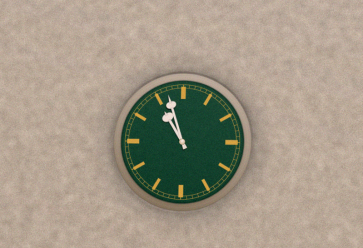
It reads **10:57**
